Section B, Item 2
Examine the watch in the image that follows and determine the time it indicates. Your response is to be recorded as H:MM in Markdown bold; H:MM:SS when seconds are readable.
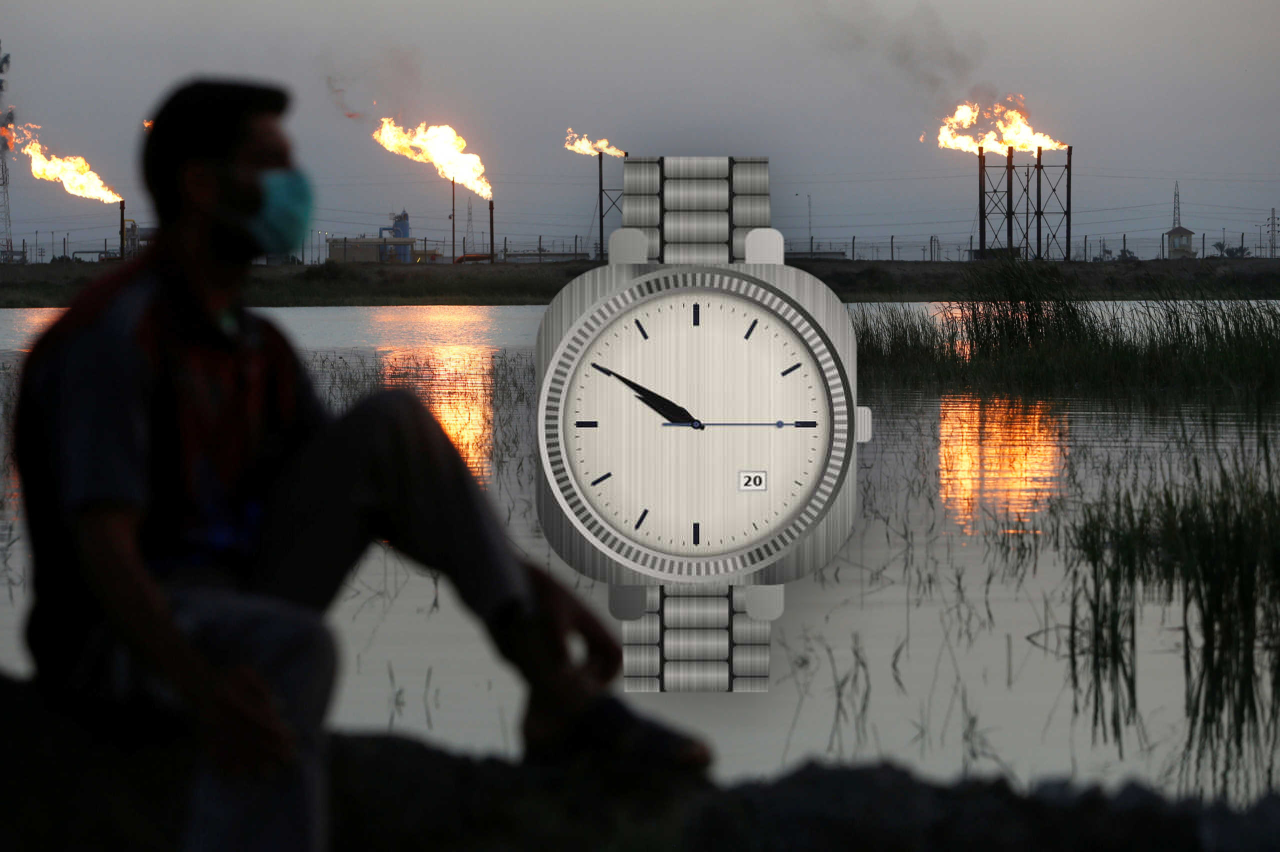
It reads **9:50:15**
